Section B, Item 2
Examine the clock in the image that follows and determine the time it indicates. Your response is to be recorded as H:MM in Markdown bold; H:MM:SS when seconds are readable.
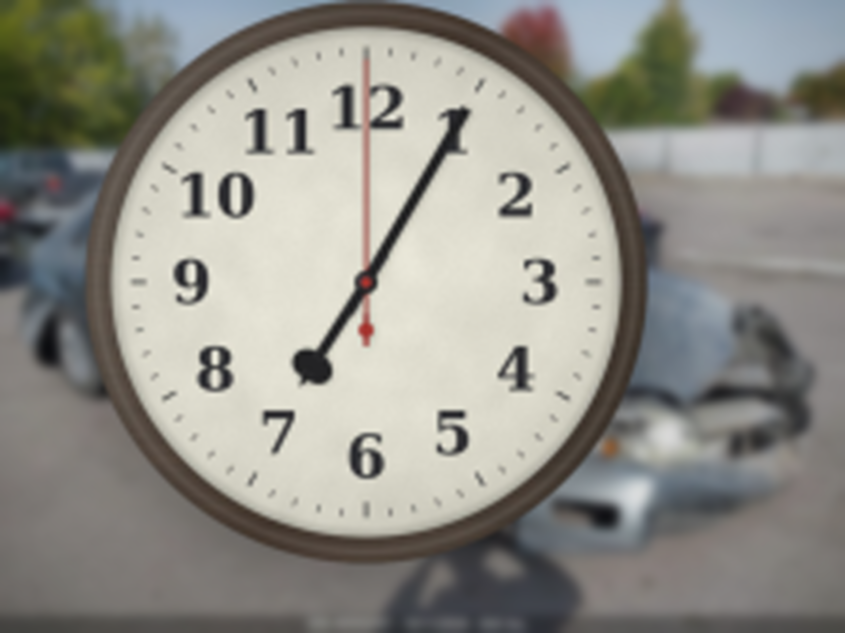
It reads **7:05:00**
